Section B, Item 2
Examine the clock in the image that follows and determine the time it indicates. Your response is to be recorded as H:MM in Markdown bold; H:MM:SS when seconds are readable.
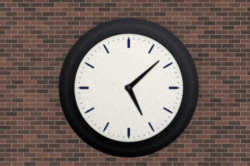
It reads **5:08**
